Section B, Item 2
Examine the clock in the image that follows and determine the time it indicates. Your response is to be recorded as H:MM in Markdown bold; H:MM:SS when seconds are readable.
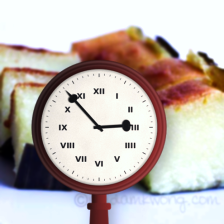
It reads **2:53**
